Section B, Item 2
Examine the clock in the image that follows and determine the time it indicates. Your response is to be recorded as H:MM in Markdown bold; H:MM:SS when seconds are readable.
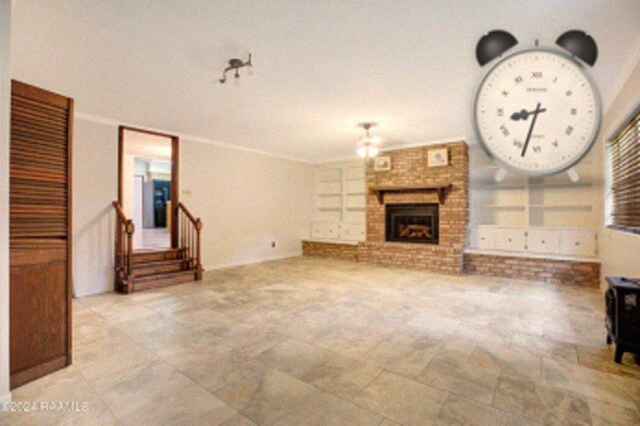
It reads **8:33**
